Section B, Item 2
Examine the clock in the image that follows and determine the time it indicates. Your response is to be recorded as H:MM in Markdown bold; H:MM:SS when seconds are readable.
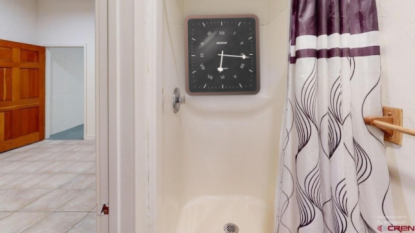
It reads **6:16**
